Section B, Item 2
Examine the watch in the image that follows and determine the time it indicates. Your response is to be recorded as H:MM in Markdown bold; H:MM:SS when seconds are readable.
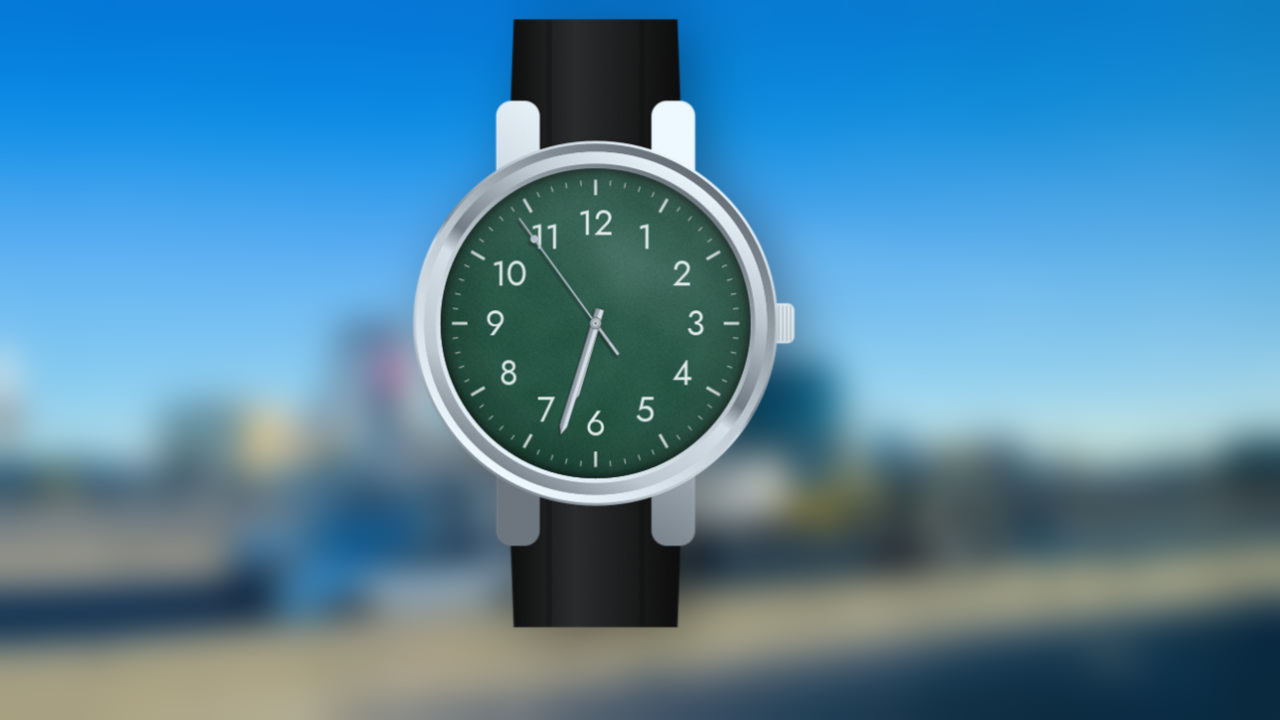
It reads **6:32:54**
